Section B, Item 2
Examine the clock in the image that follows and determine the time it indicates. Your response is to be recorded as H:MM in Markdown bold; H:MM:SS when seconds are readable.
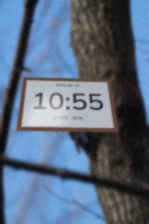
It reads **10:55**
